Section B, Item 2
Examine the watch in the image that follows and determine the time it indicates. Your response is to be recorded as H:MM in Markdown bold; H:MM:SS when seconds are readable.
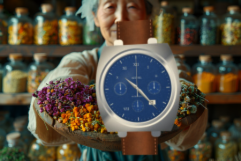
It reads **10:23**
